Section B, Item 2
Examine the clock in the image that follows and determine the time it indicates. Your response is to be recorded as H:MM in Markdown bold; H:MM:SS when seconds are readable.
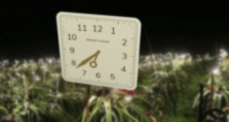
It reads **6:38**
